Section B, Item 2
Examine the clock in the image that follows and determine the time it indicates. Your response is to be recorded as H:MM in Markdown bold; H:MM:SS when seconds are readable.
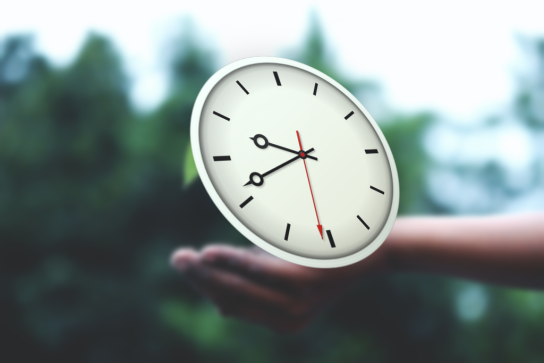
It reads **9:41:31**
